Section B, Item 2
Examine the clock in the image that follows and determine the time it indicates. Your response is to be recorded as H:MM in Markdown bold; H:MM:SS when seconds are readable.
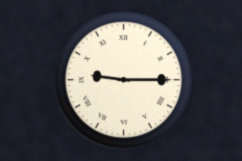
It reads **9:15**
